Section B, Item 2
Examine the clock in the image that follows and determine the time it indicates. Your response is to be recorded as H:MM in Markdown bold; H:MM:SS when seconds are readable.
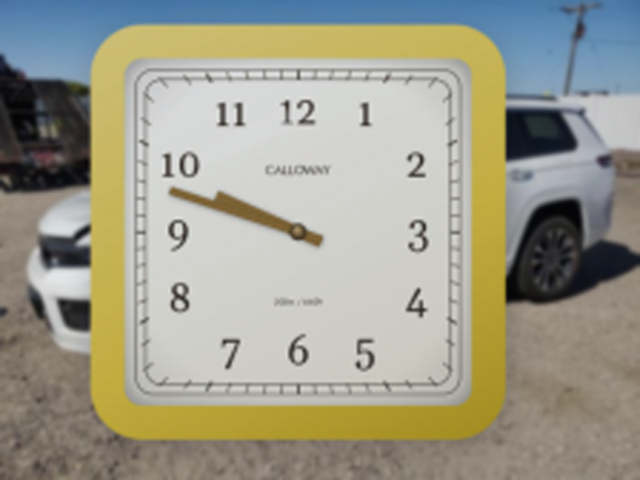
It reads **9:48**
